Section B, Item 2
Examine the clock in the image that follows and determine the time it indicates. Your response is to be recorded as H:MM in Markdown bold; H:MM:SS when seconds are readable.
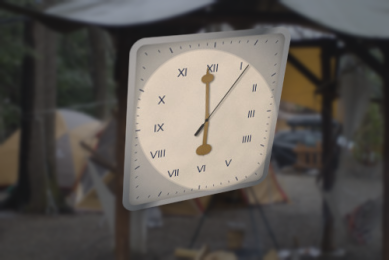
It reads **5:59:06**
